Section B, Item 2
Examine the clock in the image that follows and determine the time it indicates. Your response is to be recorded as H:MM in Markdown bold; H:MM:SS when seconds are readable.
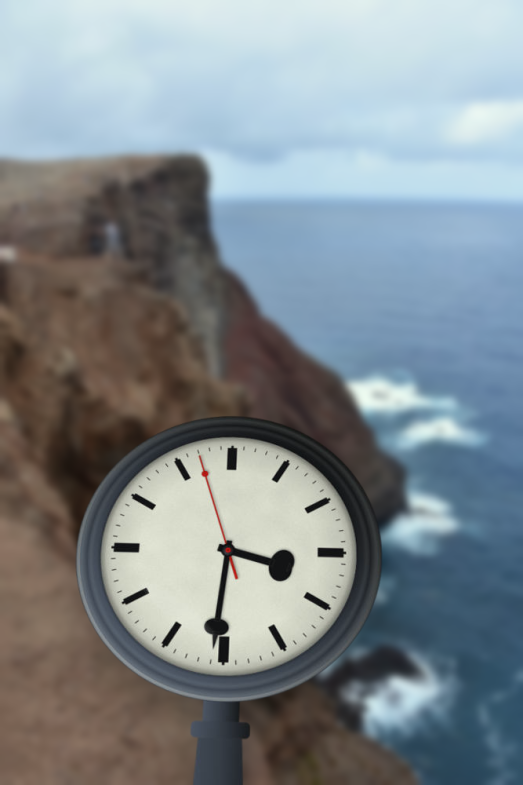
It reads **3:30:57**
